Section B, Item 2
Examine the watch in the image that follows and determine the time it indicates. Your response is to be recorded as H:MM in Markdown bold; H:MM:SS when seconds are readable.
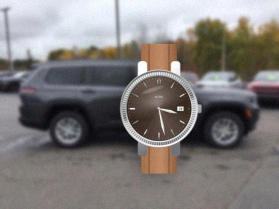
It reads **3:28**
